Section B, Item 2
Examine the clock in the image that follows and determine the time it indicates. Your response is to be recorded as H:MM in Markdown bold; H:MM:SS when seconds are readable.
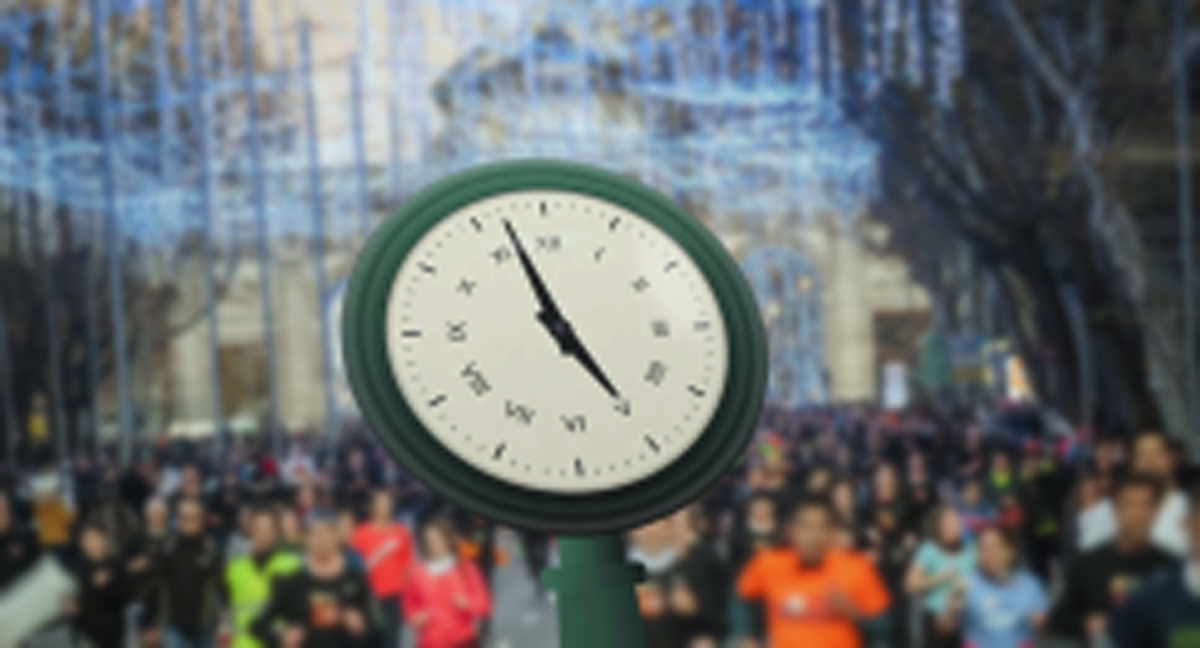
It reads **4:57**
